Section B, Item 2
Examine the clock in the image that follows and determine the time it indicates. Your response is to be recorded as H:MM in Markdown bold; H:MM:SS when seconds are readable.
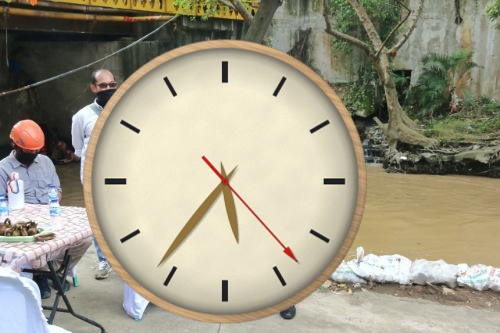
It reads **5:36:23**
